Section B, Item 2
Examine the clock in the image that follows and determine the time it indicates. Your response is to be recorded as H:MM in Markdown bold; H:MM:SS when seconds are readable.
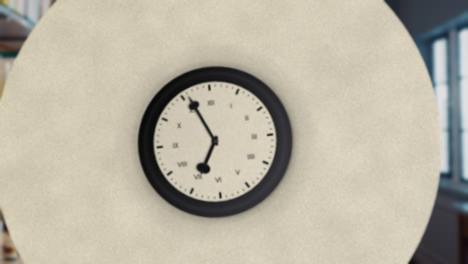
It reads **6:56**
